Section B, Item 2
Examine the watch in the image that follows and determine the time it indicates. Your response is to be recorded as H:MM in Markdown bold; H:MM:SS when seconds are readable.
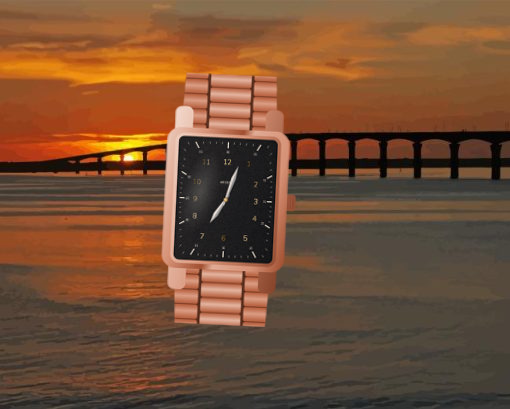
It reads **7:03**
